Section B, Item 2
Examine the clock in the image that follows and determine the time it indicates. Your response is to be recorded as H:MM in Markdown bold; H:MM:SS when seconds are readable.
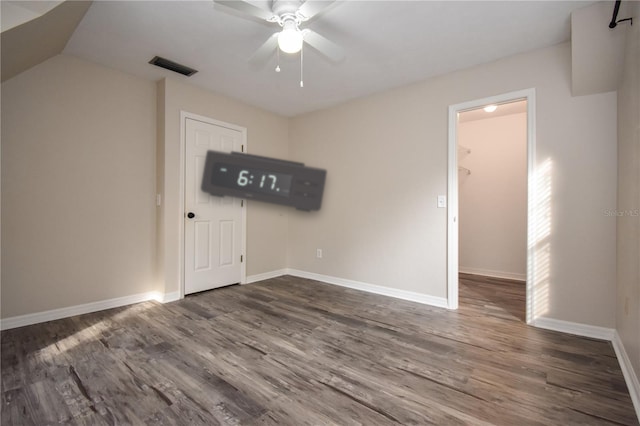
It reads **6:17**
